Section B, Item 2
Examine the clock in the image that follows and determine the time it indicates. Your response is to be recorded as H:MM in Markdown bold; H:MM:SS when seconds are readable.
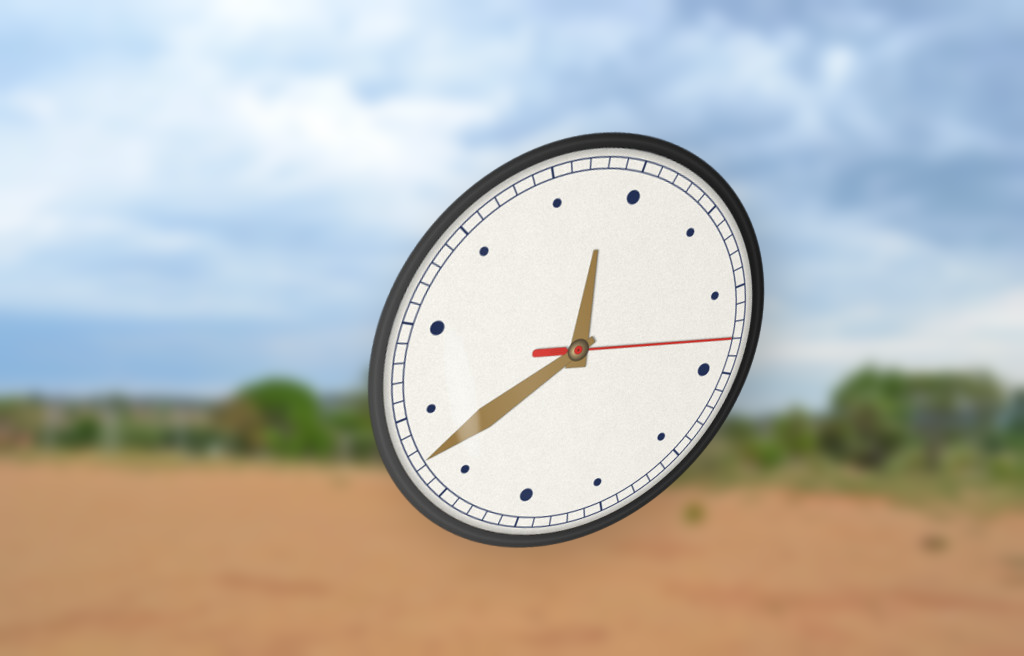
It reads **11:37:13**
